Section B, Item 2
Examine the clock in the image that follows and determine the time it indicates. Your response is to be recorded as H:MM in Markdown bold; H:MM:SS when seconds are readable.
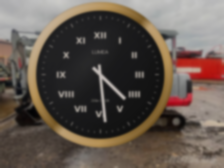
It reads **4:29**
